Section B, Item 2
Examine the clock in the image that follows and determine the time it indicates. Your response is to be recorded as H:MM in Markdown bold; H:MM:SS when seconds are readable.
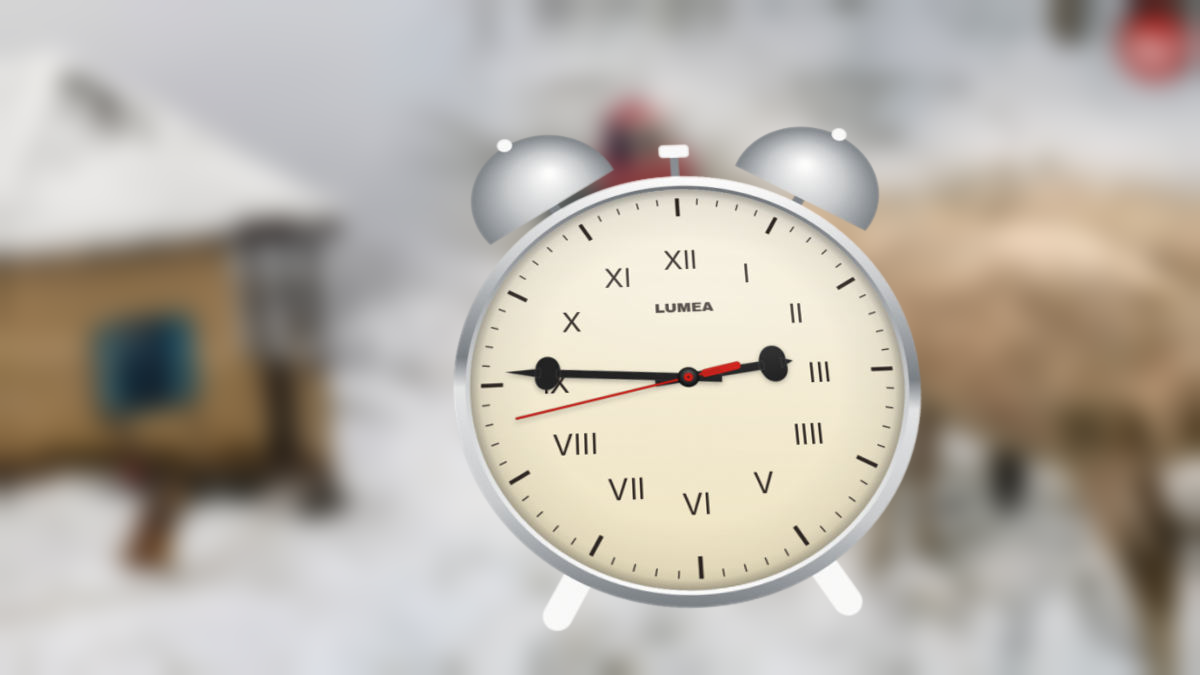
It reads **2:45:43**
